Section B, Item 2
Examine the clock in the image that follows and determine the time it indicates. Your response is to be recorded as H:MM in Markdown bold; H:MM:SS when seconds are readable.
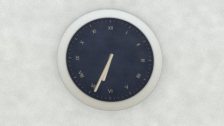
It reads **6:34**
